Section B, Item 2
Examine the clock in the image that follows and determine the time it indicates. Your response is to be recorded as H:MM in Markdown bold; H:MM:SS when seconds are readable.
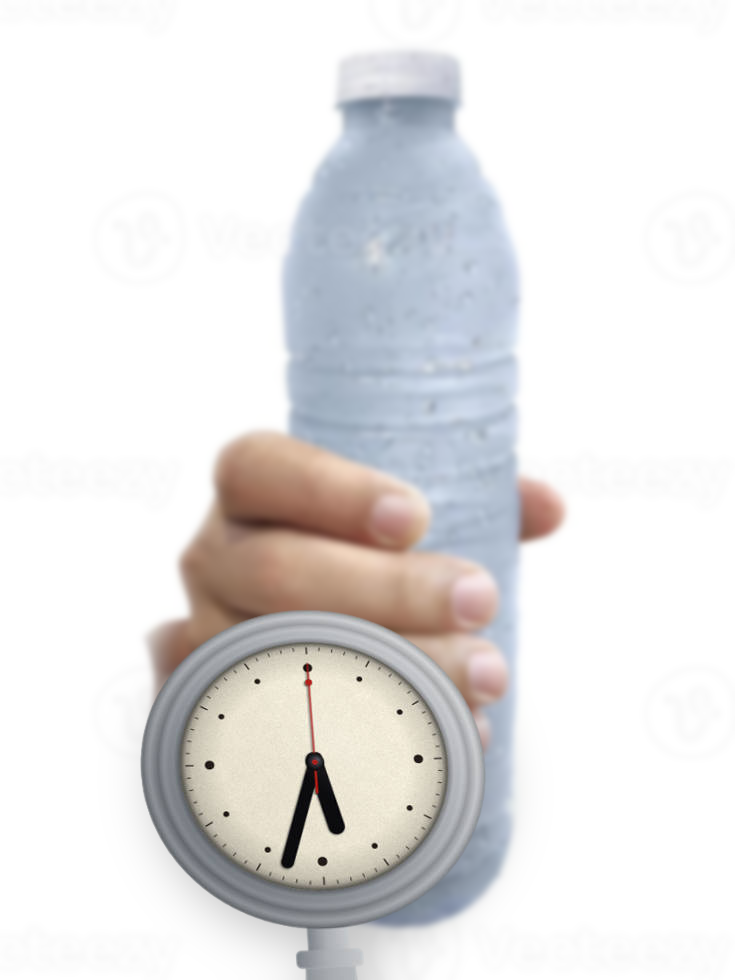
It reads **5:33:00**
